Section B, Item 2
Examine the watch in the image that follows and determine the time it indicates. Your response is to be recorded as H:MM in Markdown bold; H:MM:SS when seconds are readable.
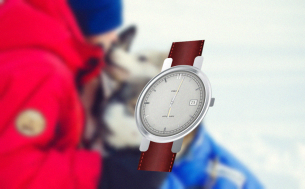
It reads **6:02**
